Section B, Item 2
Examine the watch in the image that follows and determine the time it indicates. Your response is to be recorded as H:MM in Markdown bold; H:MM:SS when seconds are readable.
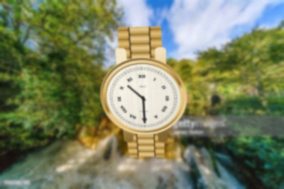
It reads **10:30**
